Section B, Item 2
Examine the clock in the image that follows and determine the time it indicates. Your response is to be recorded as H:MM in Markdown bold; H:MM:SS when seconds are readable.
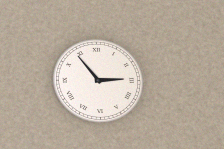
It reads **2:54**
